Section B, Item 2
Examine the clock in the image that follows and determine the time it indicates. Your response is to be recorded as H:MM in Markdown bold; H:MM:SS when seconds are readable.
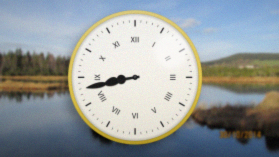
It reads **8:43**
